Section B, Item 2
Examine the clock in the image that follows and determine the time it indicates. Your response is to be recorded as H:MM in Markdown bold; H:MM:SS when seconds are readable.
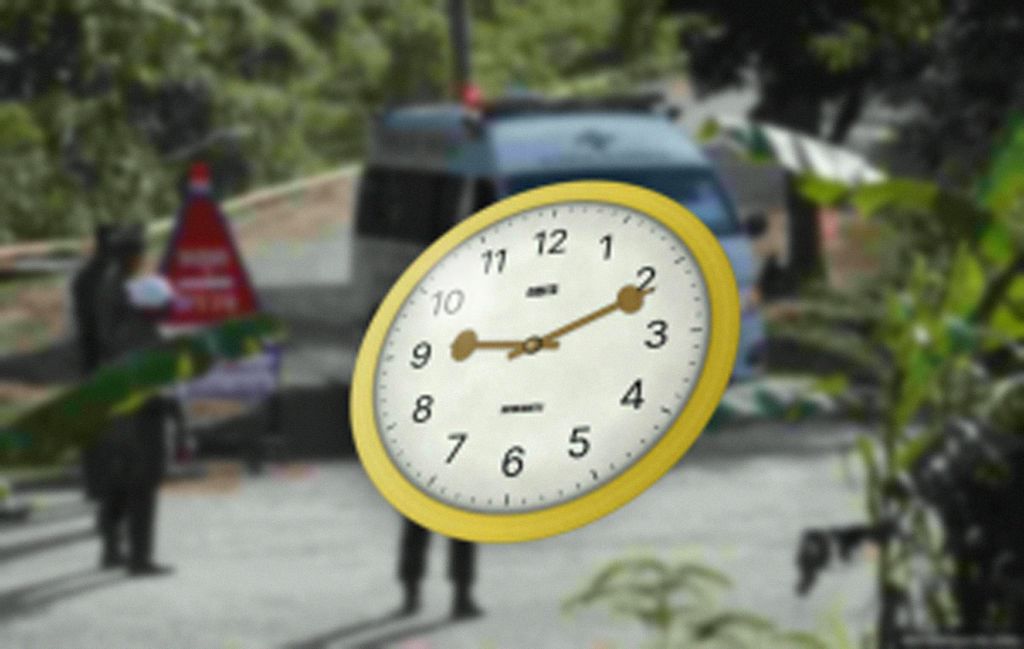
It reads **9:11**
